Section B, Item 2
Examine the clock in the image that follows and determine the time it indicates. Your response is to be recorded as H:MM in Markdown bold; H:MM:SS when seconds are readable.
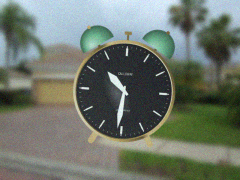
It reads **10:31**
